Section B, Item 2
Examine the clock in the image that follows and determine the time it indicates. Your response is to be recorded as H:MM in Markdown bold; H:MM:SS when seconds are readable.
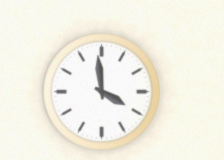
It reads **3:59**
